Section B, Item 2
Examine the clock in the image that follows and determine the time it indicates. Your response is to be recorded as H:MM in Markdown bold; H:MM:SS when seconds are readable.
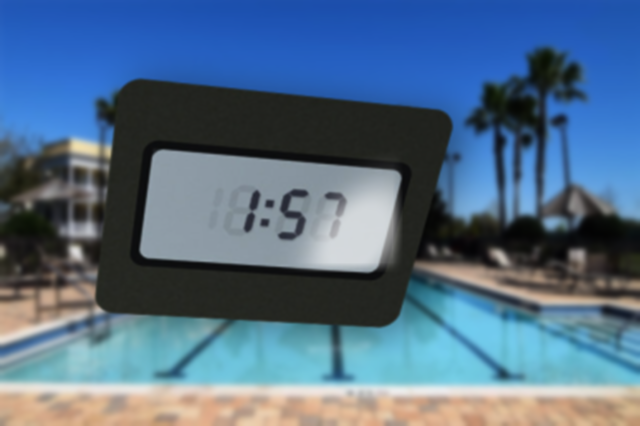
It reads **1:57**
